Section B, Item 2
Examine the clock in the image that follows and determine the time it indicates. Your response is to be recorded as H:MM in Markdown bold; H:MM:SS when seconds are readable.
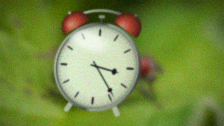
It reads **3:24**
